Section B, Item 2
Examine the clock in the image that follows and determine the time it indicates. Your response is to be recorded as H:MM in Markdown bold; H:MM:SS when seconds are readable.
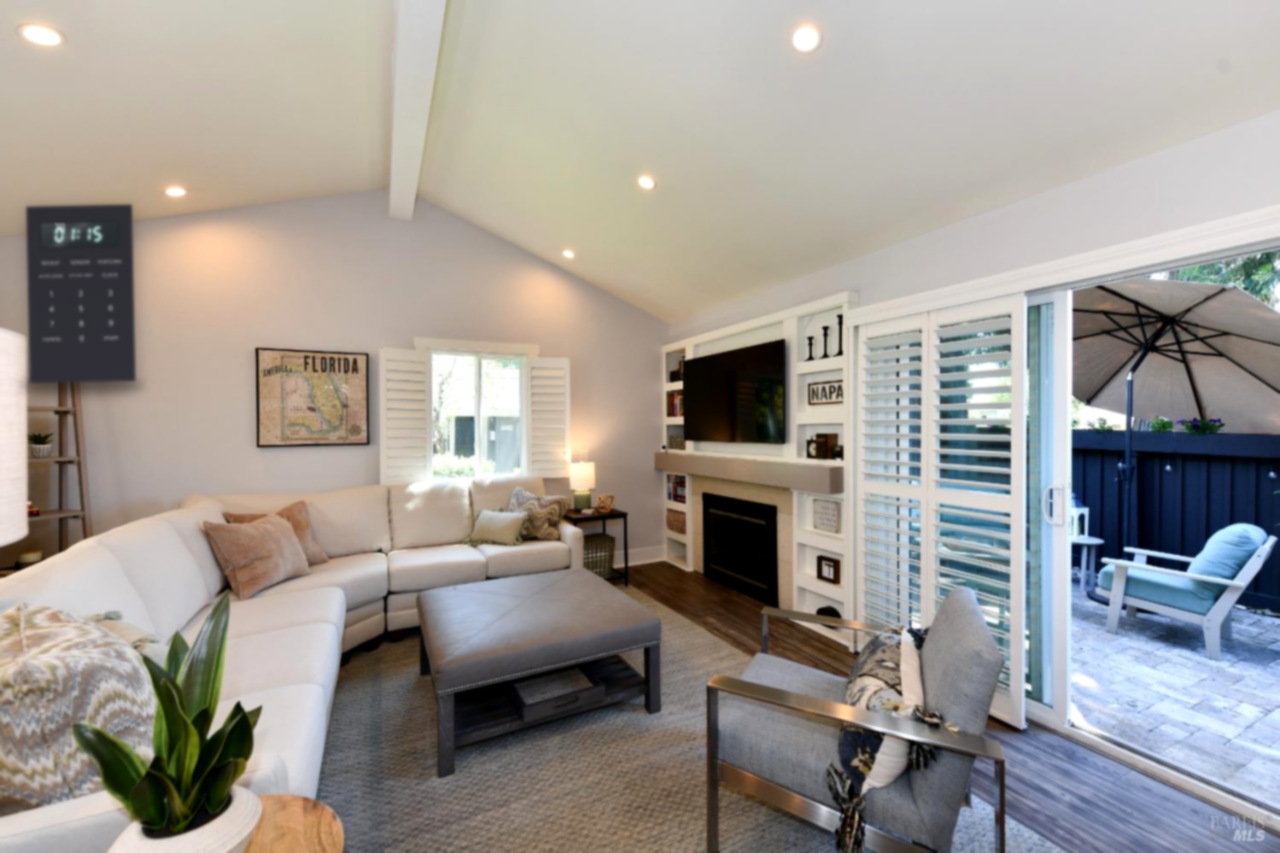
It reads **1:15**
